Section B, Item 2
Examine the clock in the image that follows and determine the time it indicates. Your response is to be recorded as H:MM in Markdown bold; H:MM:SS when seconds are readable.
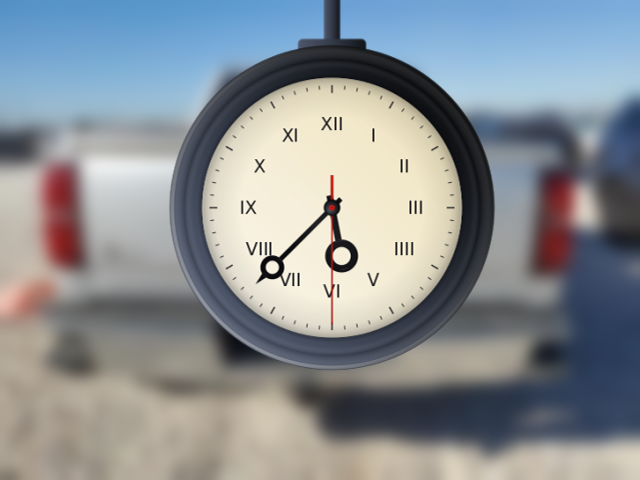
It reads **5:37:30**
